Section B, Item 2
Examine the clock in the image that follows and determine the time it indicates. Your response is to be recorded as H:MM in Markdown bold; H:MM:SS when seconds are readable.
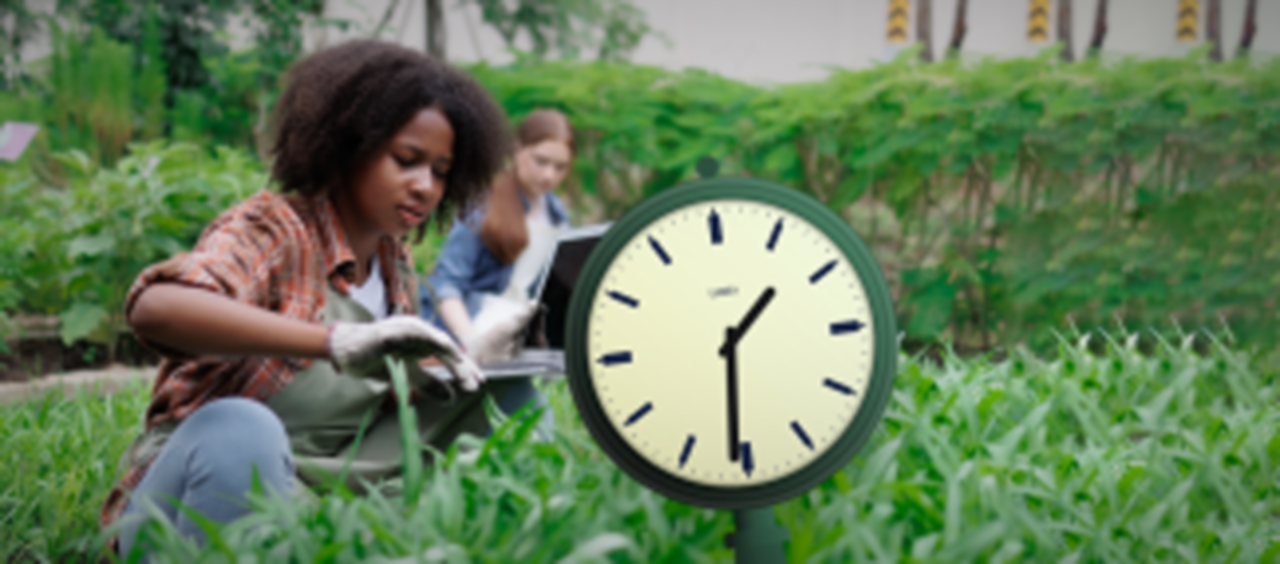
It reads **1:31**
